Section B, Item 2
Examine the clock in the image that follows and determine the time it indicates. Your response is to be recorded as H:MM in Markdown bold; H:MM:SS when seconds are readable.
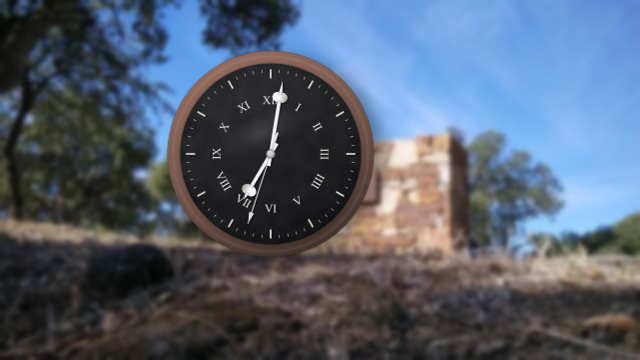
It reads **7:01:33**
